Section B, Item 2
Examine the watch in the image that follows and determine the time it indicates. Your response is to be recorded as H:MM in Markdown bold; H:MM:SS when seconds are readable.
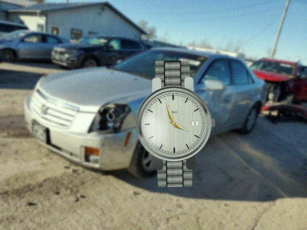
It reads **3:57**
